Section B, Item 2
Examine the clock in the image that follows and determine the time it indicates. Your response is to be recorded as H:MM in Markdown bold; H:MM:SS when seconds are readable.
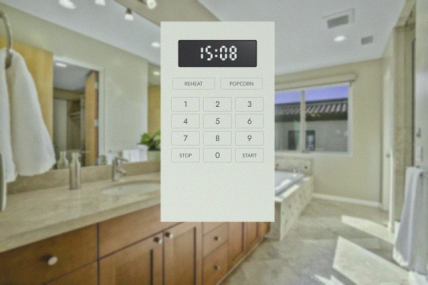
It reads **15:08**
